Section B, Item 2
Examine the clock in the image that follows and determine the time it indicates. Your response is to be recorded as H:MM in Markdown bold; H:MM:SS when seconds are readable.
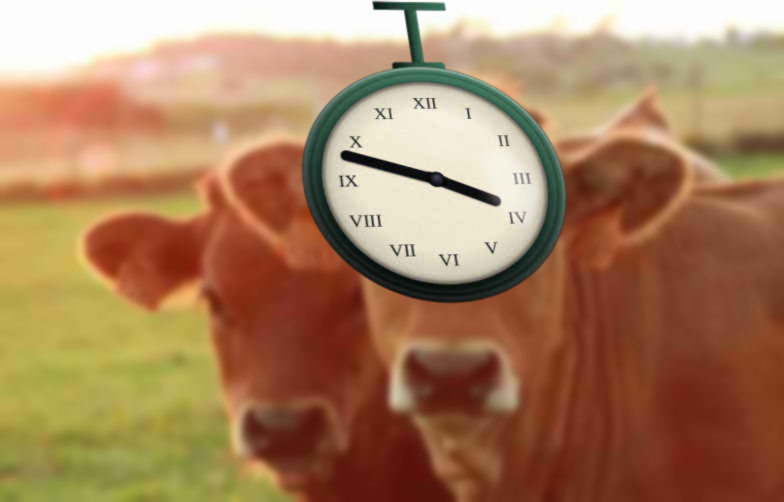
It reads **3:48**
